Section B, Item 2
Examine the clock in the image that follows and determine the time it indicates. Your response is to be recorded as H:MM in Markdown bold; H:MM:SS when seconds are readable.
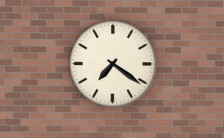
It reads **7:21**
